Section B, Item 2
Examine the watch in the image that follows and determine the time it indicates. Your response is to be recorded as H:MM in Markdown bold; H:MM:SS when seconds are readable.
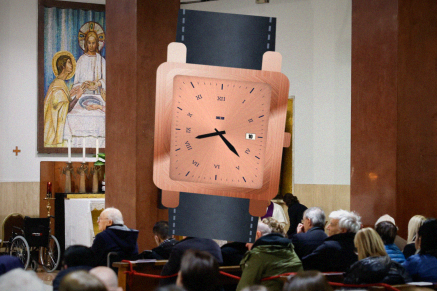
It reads **8:23**
